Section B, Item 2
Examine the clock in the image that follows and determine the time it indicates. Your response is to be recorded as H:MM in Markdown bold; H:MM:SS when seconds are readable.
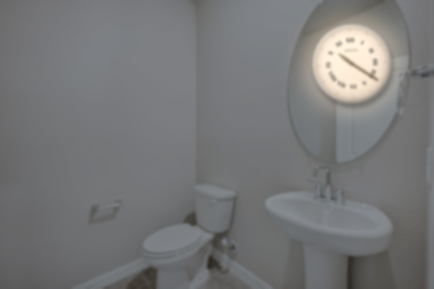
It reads **10:21**
